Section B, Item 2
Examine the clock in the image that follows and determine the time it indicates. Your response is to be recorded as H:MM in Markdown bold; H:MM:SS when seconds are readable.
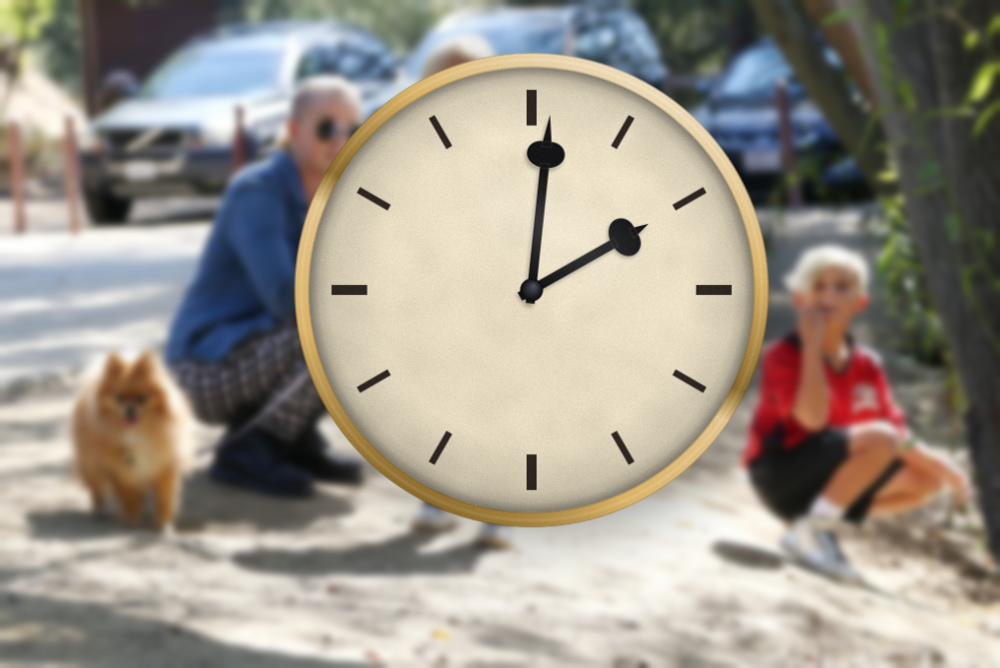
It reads **2:01**
